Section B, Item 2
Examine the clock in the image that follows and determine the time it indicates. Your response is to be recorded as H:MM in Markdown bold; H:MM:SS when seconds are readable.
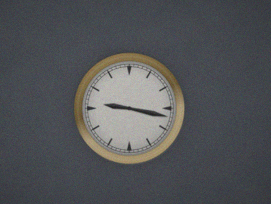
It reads **9:17**
